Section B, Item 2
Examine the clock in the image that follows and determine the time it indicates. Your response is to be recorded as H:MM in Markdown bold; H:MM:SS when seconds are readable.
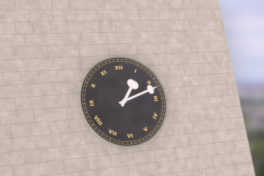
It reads **1:12**
